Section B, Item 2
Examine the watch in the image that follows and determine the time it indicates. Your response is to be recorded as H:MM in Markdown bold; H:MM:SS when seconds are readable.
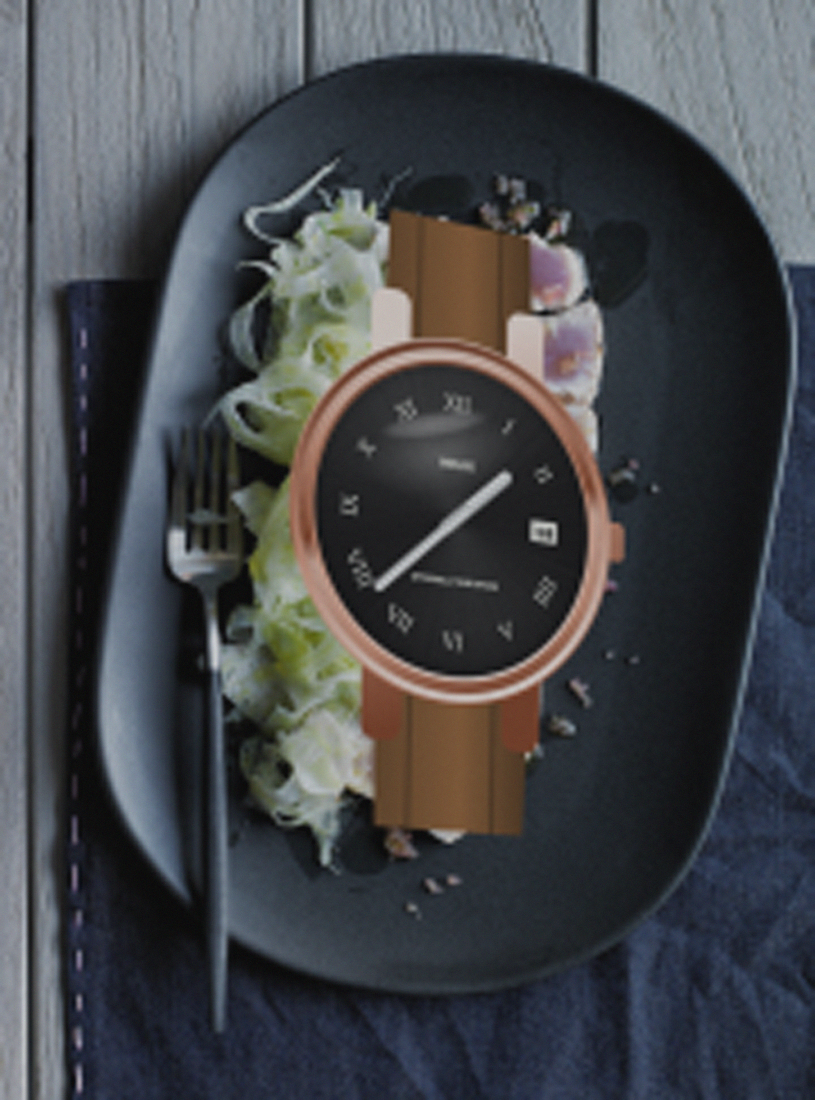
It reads **1:38**
